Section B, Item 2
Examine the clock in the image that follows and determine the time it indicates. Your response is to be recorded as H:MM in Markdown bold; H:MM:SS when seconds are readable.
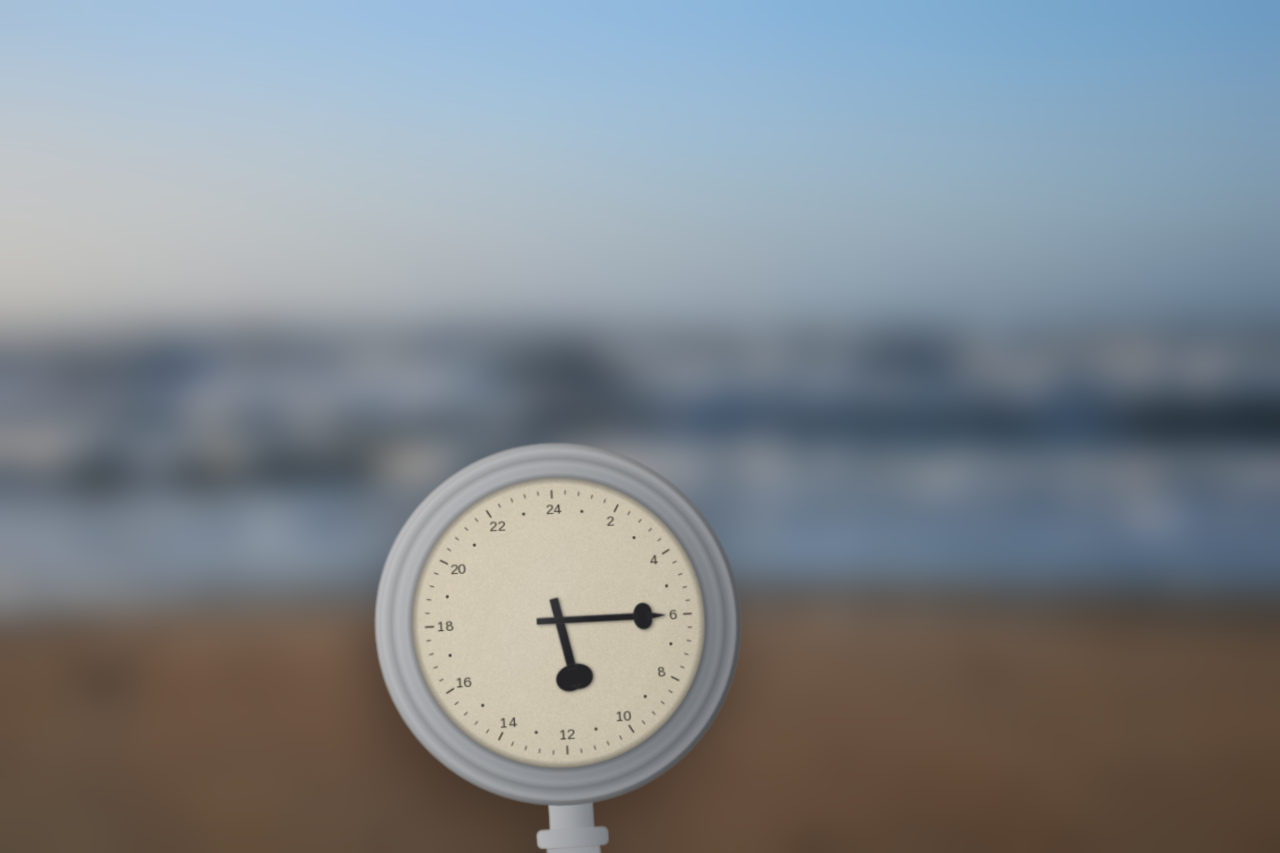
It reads **11:15**
